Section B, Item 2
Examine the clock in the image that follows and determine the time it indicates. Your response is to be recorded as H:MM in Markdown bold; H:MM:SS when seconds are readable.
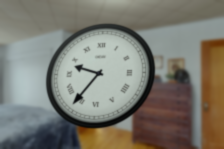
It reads **9:36**
